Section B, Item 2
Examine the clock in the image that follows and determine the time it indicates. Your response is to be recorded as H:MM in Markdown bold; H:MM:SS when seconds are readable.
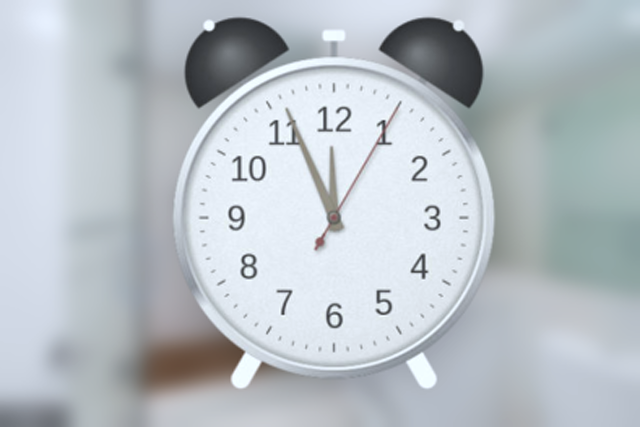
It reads **11:56:05**
